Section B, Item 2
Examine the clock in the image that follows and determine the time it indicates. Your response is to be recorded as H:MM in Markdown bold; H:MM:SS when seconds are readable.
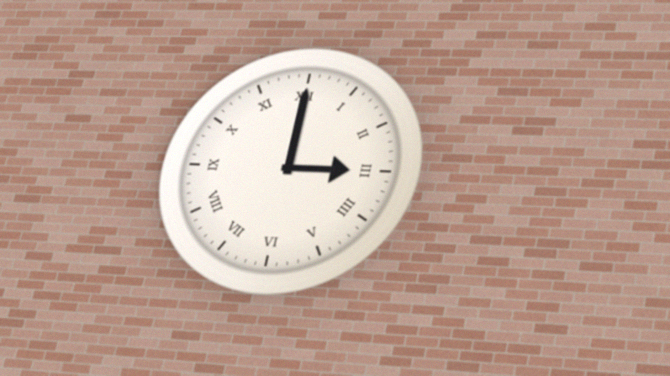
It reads **3:00**
